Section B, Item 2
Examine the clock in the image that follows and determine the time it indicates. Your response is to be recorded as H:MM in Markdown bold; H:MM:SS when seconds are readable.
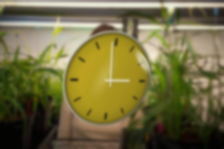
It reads **2:59**
